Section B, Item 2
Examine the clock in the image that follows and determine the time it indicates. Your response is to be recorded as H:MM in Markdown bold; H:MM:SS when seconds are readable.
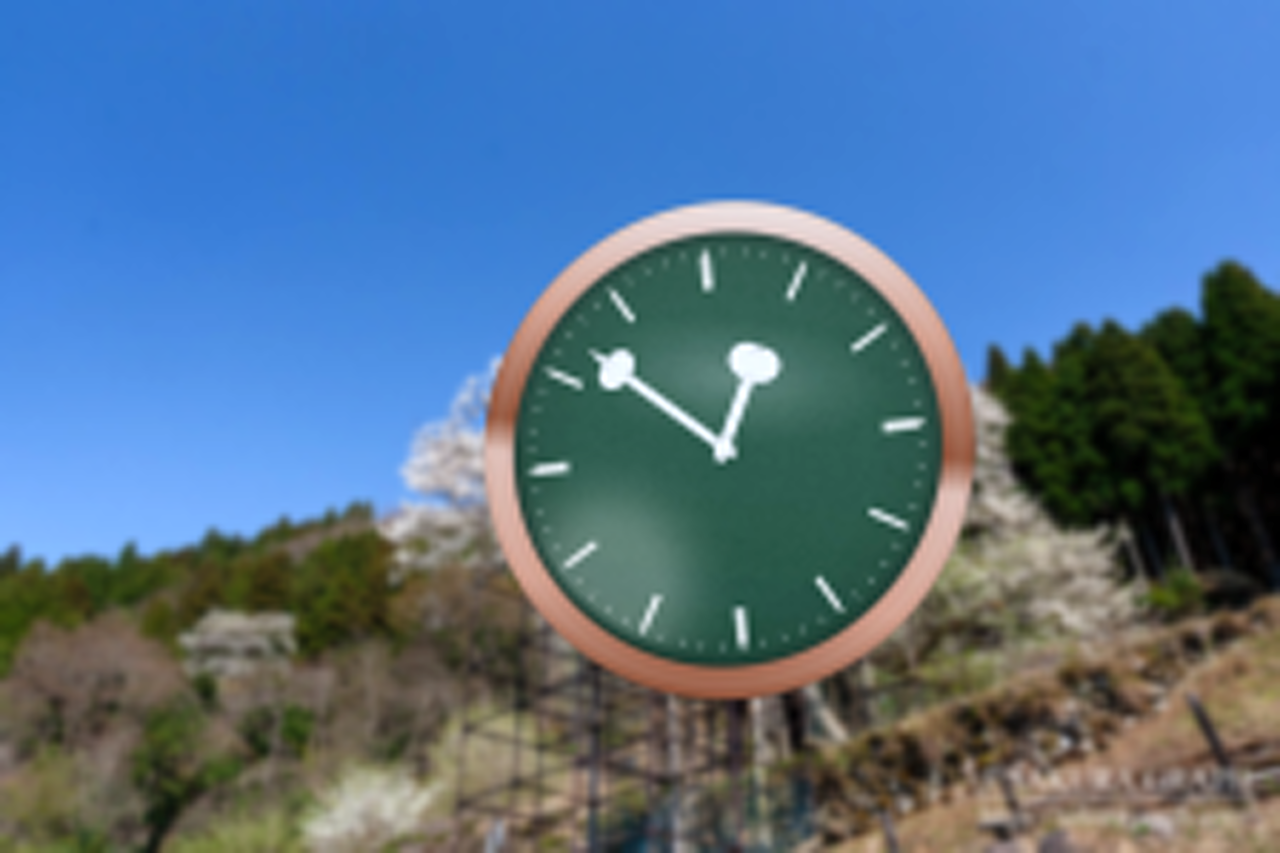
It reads **12:52**
